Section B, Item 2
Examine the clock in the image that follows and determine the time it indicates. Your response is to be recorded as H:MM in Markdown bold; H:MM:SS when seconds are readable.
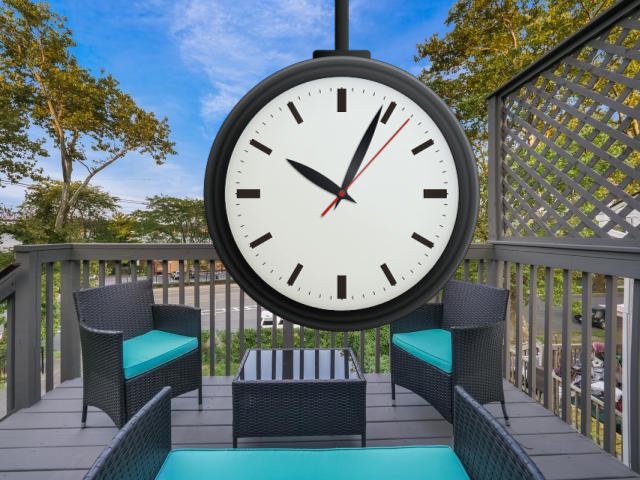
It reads **10:04:07**
